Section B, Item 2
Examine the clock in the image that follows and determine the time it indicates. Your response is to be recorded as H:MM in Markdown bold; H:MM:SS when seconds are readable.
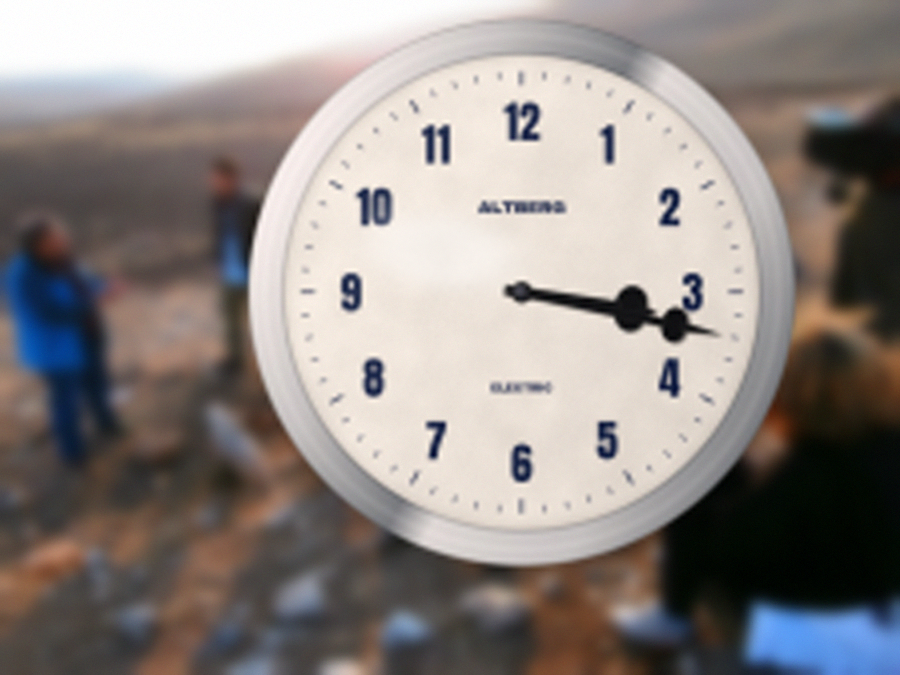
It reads **3:17**
